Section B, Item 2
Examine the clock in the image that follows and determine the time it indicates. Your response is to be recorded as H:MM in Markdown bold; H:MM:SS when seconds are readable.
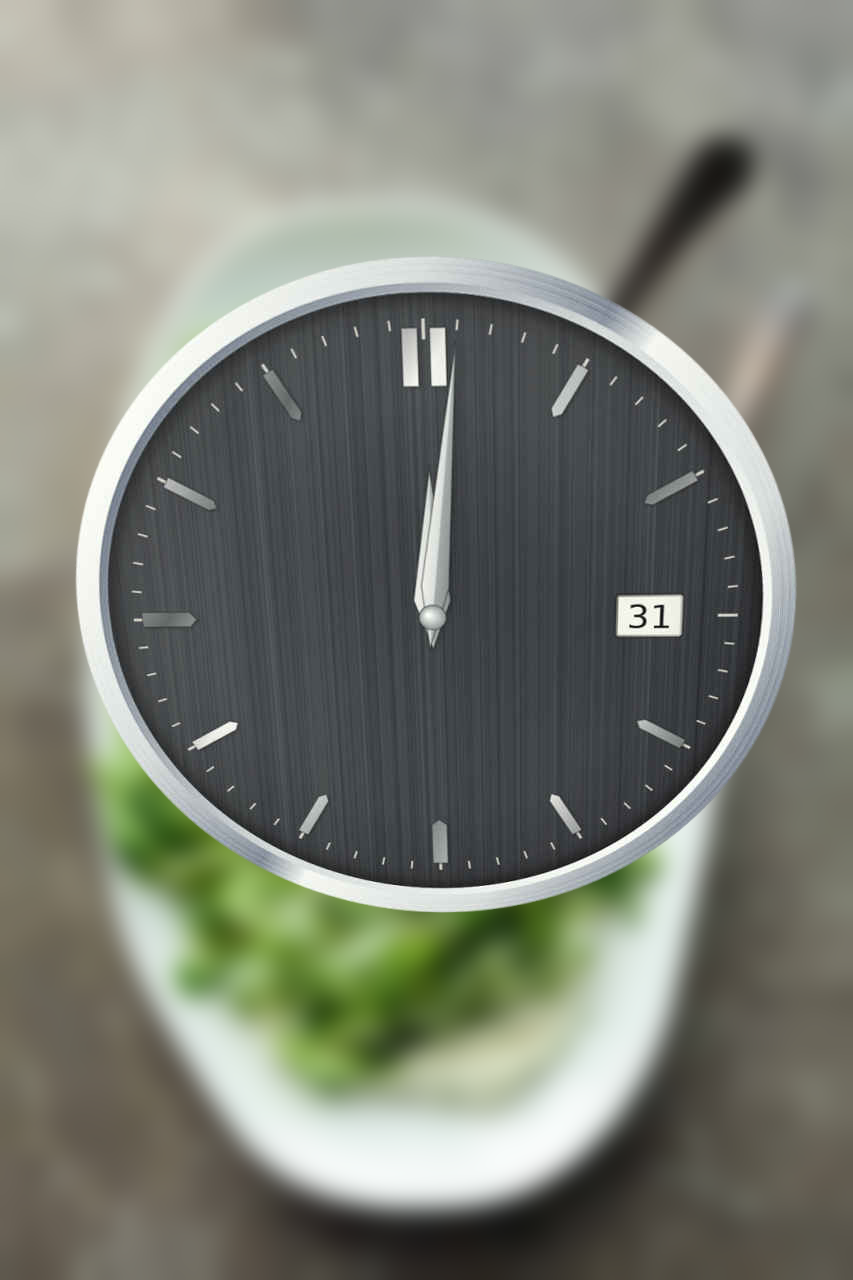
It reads **12:01**
